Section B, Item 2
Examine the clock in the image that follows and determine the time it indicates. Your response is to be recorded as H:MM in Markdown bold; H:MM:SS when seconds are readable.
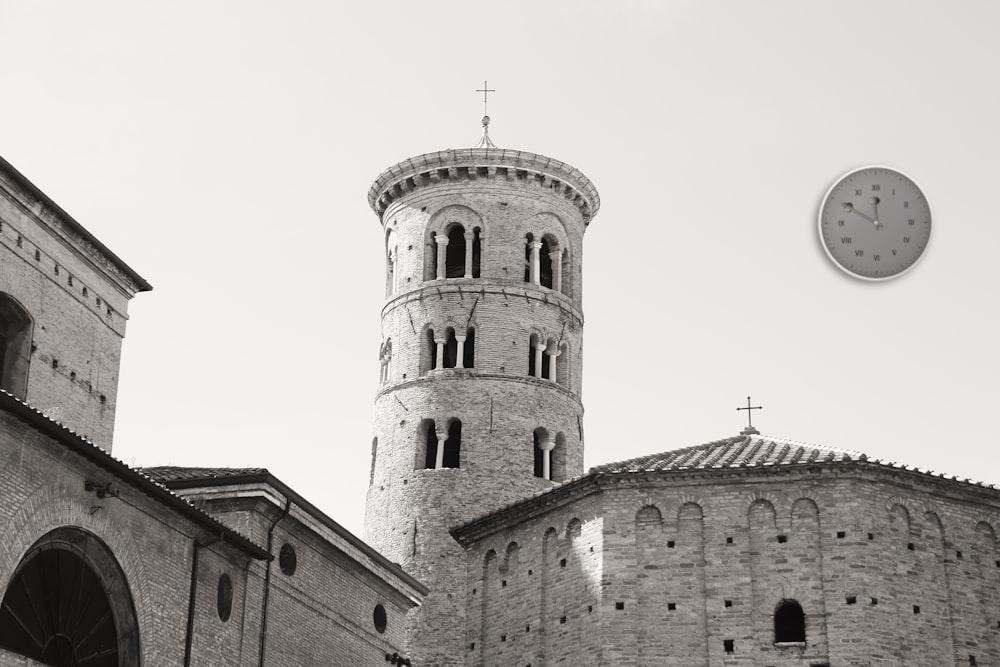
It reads **11:50**
